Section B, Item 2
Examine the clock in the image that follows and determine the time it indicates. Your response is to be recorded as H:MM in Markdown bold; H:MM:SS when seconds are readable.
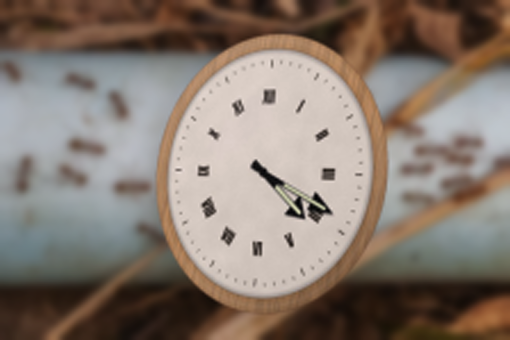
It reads **4:19**
